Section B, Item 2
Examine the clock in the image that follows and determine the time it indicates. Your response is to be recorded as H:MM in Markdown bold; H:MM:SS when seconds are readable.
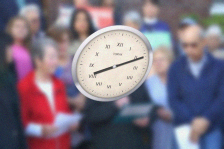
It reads **8:11**
